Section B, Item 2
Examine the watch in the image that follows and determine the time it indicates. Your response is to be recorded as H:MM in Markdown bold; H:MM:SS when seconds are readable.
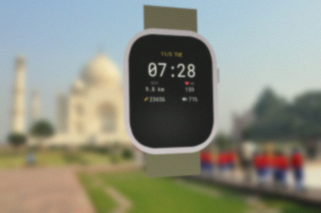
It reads **7:28**
